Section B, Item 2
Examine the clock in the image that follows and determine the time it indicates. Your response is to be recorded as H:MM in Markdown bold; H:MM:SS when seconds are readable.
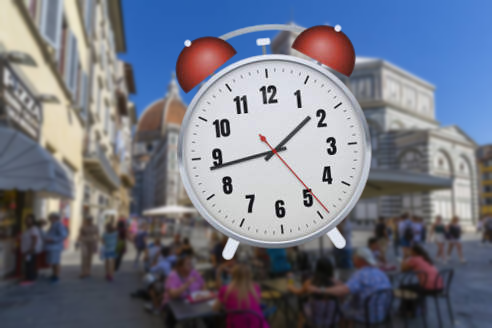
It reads **1:43:24**
